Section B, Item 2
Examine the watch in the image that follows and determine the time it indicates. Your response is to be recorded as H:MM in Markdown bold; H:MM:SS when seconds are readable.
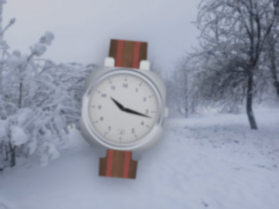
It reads **10:17**
